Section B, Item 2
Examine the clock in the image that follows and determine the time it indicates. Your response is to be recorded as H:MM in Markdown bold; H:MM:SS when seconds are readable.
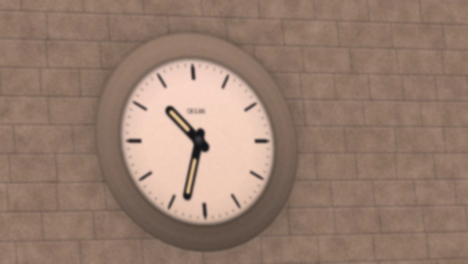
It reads **10:33**
